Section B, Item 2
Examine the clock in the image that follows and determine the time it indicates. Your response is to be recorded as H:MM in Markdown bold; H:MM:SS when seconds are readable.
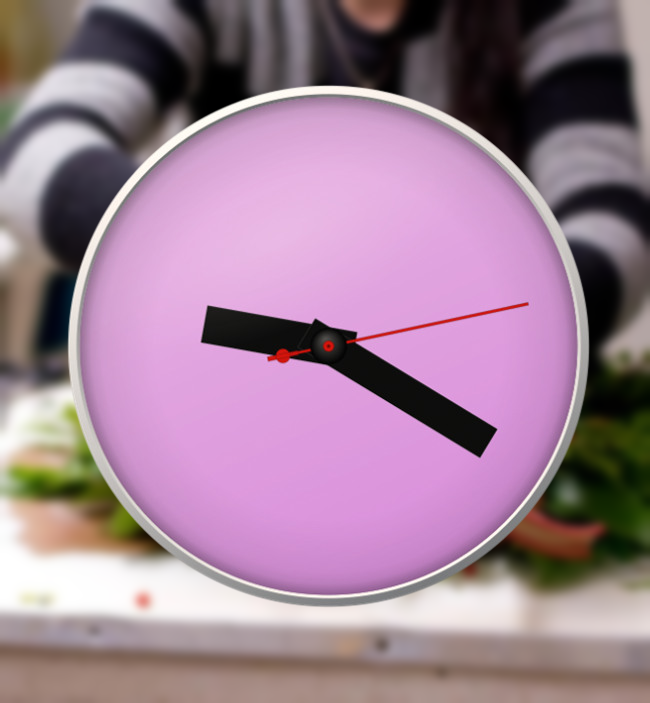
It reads **9:20:13**
